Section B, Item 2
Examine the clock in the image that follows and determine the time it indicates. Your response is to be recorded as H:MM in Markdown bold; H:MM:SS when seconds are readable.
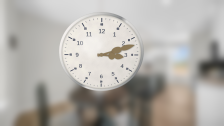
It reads **3:12**
